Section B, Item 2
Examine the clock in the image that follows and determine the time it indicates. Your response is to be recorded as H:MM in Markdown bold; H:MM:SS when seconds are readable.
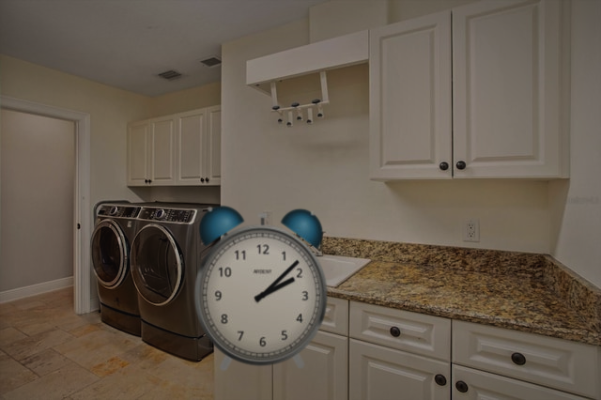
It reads **2:08**
